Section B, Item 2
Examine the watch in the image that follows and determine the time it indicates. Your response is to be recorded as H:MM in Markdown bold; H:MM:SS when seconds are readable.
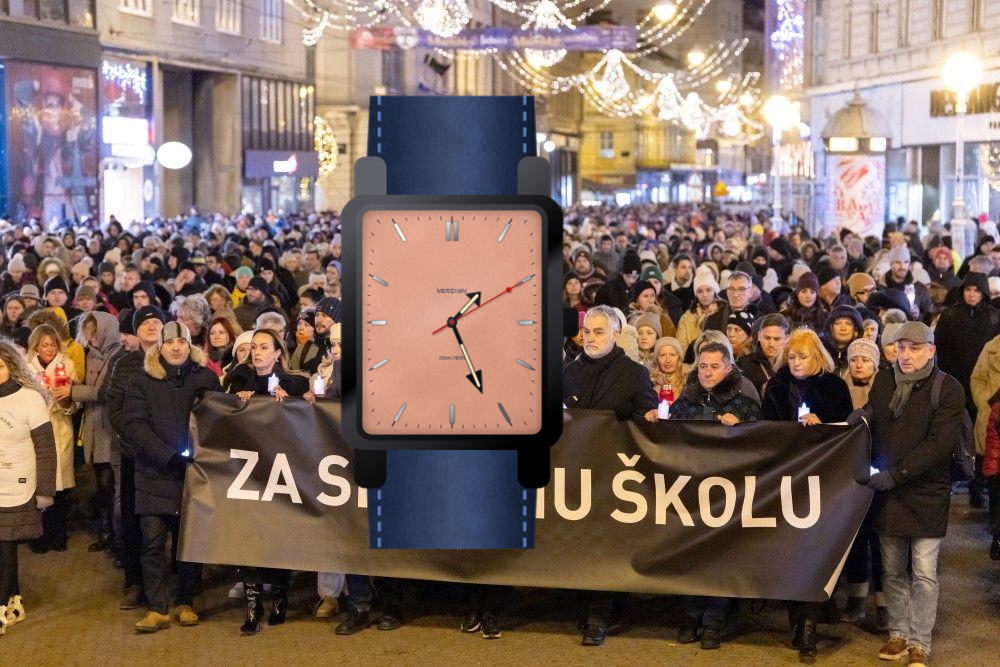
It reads **1:26:10**
